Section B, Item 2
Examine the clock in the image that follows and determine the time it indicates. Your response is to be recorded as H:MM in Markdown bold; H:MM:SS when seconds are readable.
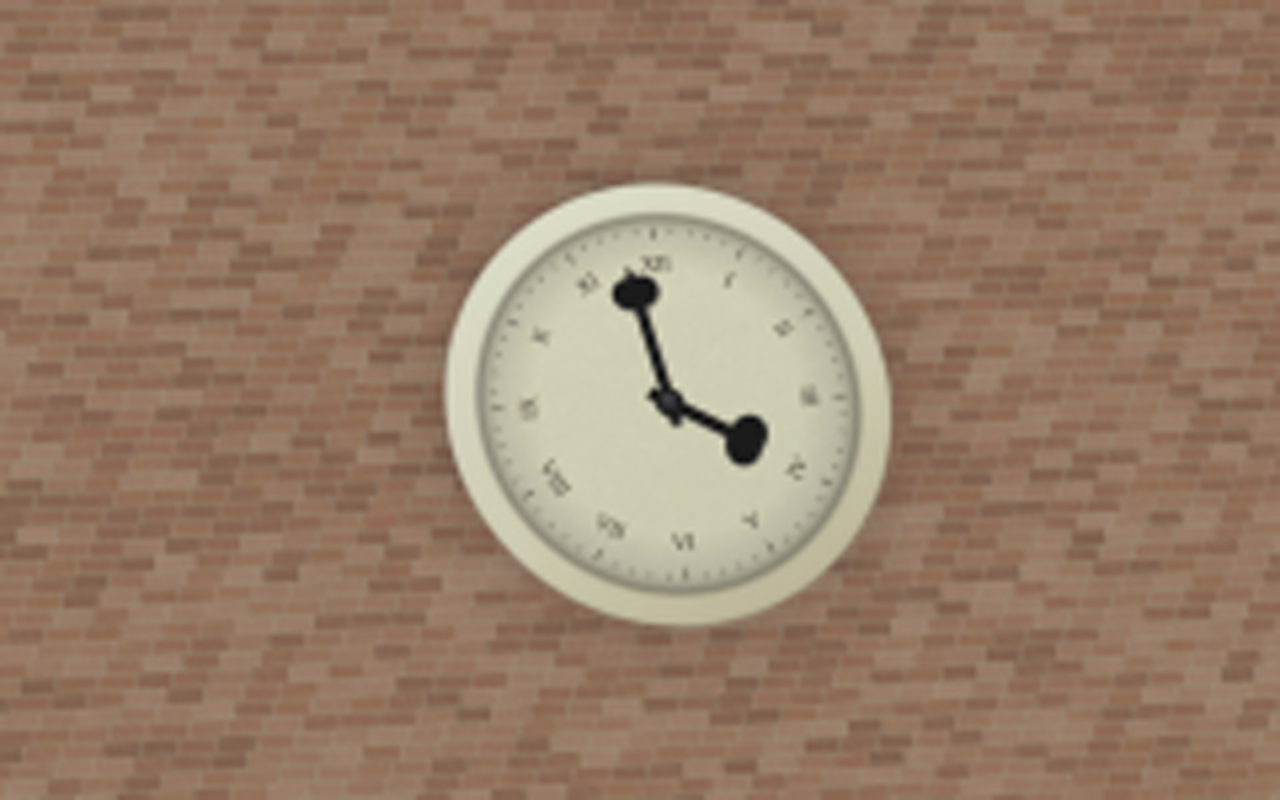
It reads **3:58**
